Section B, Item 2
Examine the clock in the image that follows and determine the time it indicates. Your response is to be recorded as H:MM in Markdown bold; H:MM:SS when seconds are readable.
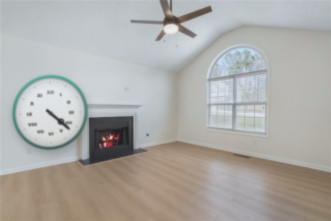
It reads **4:22**
